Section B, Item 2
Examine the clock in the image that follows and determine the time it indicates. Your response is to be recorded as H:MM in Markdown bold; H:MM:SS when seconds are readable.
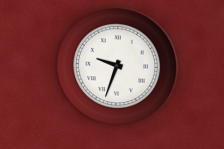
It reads **9:33**
